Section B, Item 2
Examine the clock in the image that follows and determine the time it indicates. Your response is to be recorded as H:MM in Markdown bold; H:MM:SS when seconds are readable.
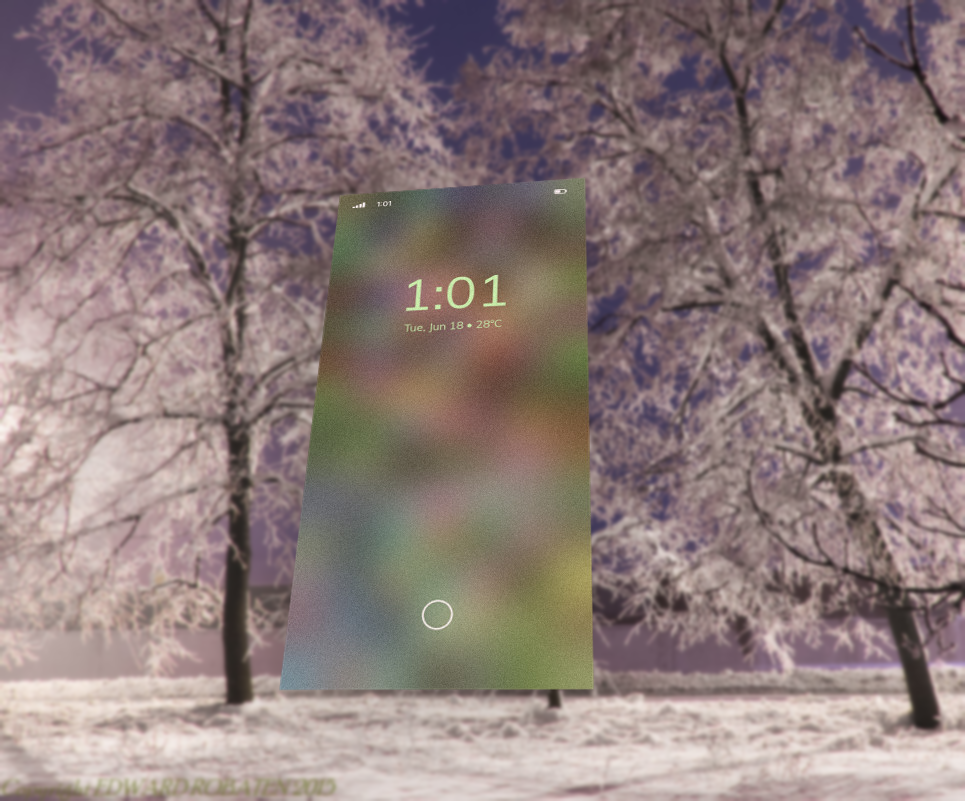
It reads **1:01**
